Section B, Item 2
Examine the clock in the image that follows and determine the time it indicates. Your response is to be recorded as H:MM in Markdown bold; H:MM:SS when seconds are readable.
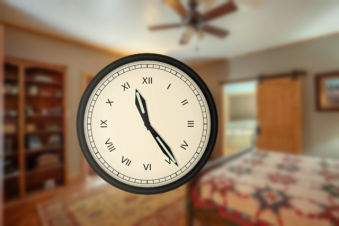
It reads **11:24**
